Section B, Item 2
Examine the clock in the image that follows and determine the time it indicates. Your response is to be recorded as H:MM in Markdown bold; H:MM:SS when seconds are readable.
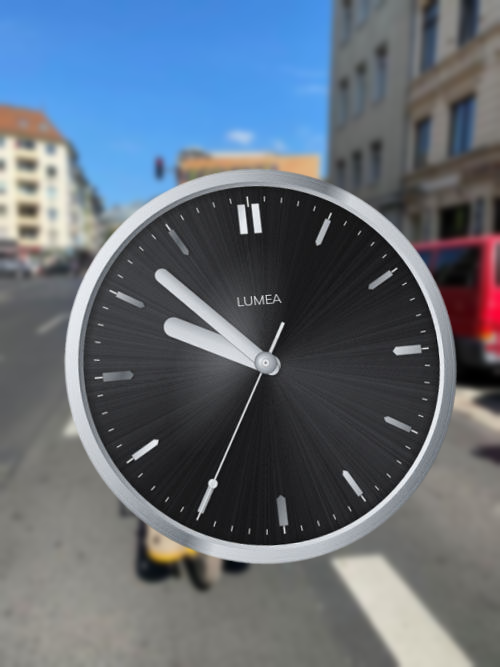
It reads **9:52:35**
